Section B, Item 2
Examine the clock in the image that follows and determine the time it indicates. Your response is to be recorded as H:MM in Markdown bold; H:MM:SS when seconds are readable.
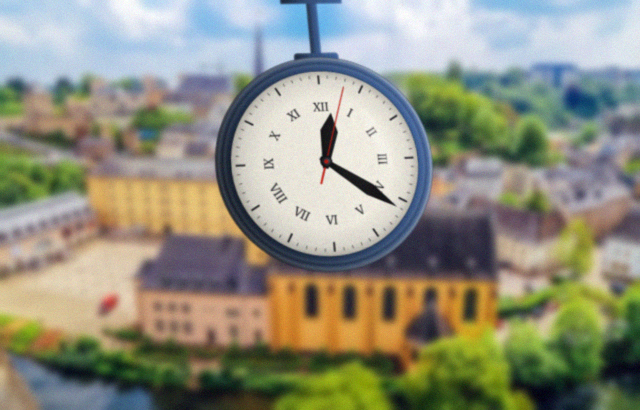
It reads **12:21:03**
